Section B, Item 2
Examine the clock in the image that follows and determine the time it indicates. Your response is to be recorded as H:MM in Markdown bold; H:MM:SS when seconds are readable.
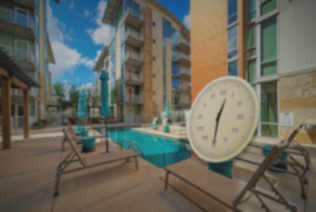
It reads **12:30**
